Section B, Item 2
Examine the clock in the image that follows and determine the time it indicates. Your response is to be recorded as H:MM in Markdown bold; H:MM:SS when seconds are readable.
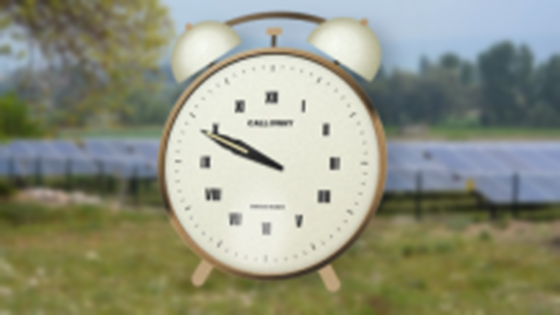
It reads **9:49**
